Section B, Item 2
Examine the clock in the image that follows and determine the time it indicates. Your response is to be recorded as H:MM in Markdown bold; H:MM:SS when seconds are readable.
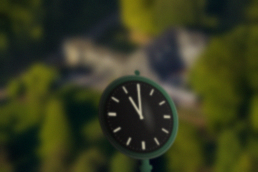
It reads **11:00**
